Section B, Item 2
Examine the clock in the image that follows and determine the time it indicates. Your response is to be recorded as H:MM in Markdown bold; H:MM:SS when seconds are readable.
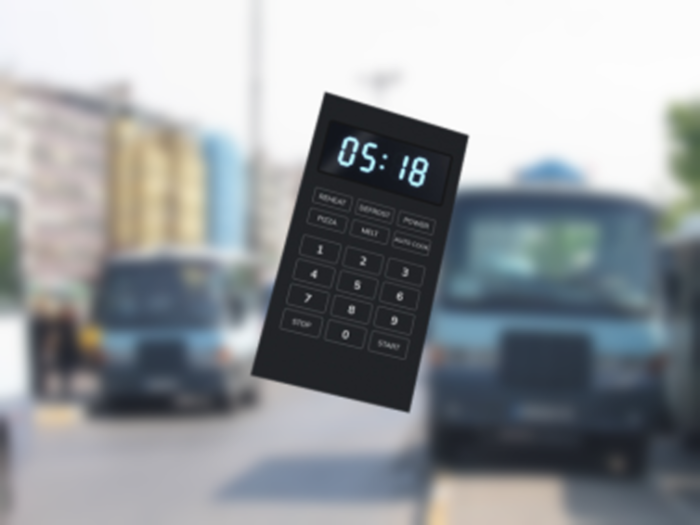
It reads **5:18**
